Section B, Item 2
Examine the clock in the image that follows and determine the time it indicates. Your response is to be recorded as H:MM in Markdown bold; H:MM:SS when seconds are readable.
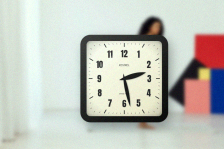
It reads **2:28**
